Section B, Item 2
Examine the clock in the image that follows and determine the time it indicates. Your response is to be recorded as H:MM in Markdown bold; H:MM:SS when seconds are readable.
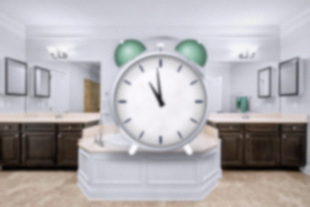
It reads **10:59**
